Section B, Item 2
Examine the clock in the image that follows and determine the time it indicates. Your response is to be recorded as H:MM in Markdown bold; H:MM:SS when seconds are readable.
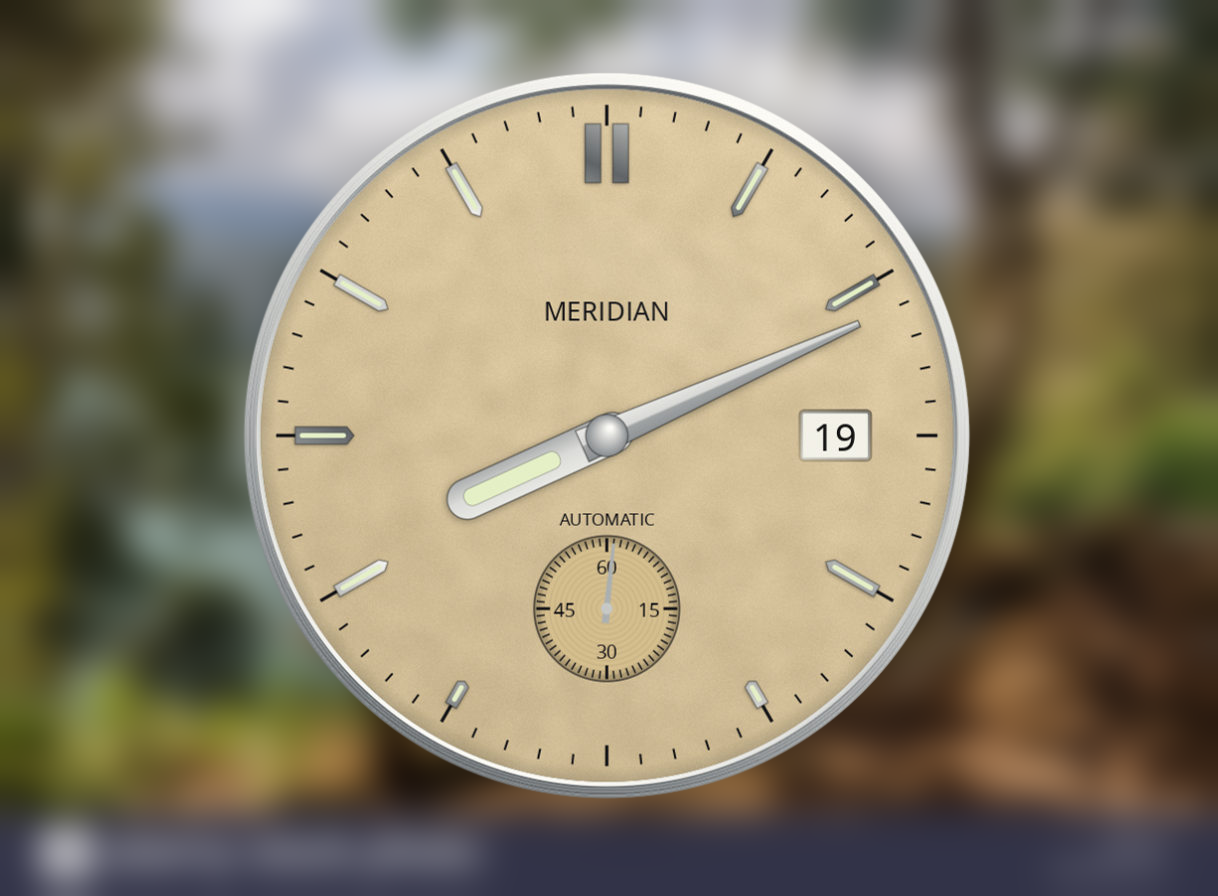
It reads **8:11:01**
